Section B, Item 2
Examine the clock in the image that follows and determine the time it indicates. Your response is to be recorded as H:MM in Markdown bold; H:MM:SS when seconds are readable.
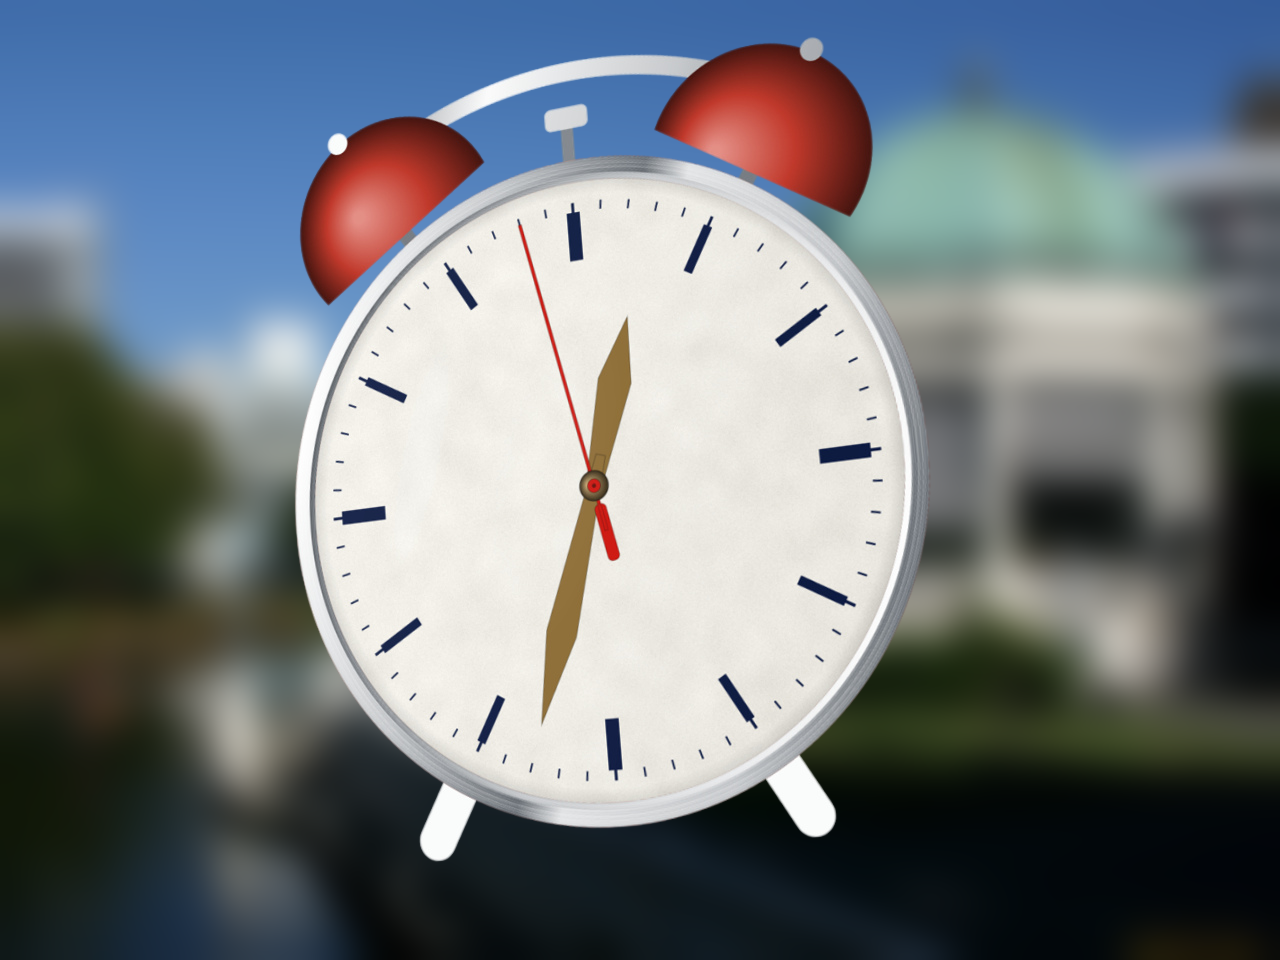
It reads **12:32:58**
